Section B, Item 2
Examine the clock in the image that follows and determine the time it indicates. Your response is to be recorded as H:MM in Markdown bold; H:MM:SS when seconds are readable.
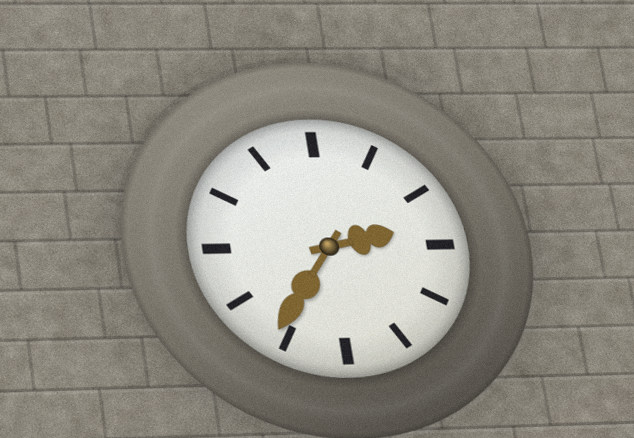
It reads **2:36**
